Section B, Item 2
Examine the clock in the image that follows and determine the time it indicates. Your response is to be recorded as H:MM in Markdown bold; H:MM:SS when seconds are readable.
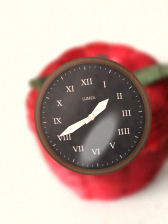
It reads **1:41**
